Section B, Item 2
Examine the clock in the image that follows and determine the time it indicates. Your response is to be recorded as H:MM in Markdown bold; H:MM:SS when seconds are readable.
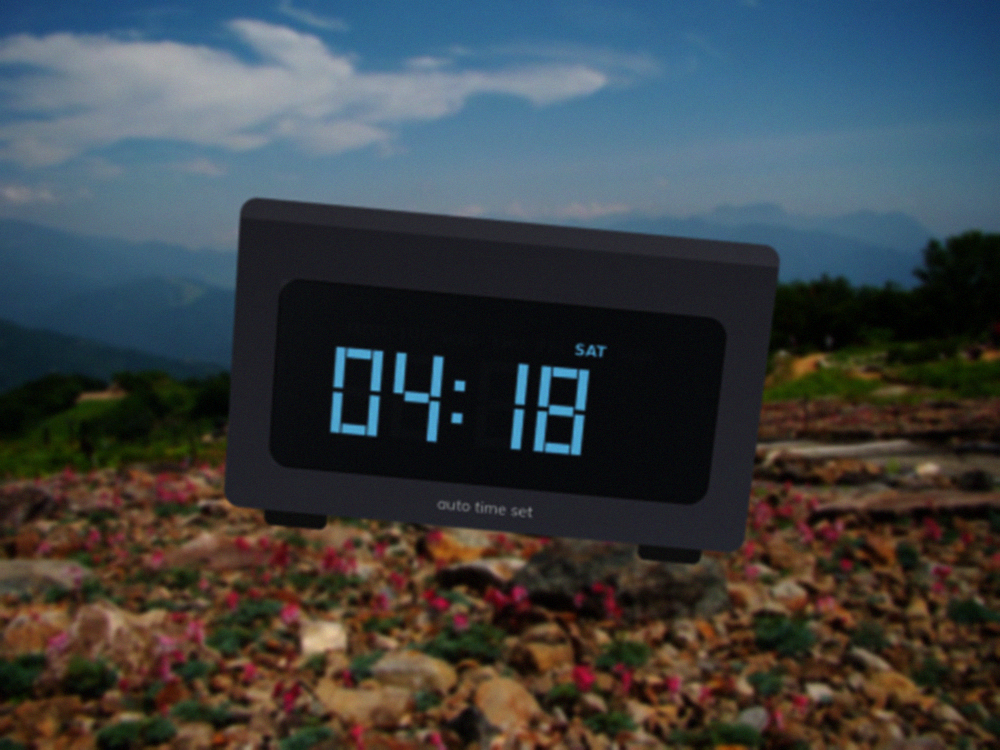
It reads **4:18**
